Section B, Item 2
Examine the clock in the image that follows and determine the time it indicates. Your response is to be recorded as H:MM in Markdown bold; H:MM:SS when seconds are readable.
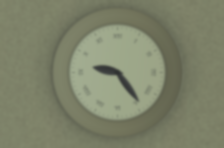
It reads **9:24**
